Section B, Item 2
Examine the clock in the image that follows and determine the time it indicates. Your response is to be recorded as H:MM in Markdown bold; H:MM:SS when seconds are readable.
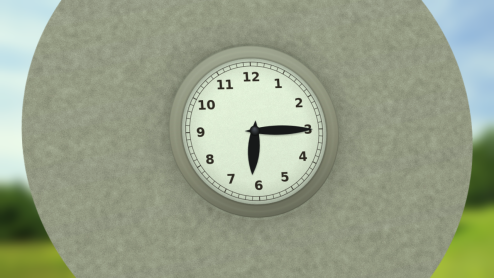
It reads **6:15**
